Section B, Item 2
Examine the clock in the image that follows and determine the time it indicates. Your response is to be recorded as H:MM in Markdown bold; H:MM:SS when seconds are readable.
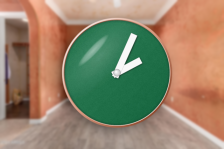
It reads **2:04**
